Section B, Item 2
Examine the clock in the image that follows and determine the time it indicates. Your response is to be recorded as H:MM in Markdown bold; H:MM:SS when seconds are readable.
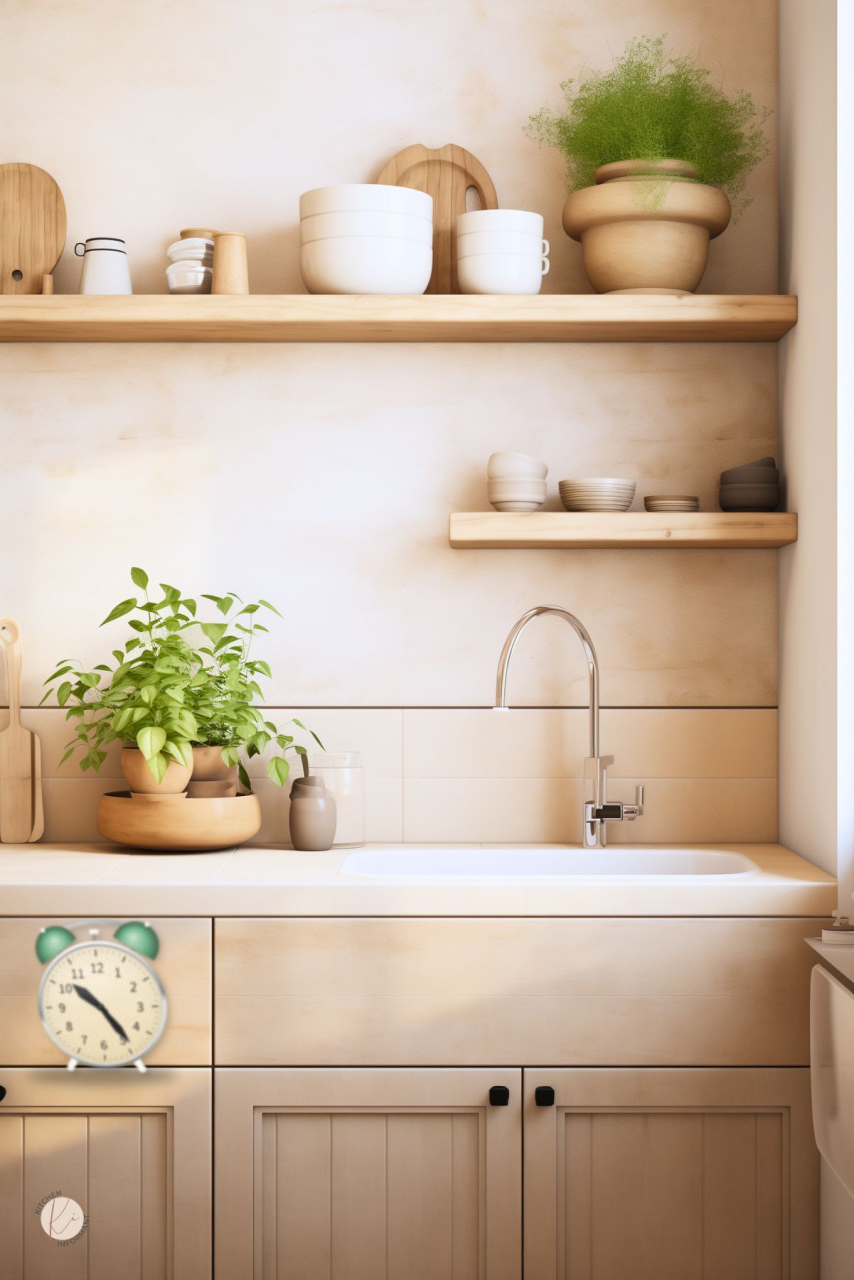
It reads **10:24**
